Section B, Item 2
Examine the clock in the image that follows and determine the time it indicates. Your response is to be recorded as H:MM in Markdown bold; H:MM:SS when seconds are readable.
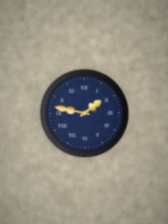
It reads **1:47**
